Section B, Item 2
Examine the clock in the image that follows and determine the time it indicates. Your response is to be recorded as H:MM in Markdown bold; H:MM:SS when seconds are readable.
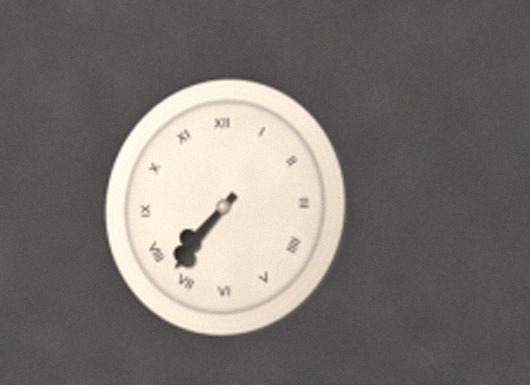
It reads **7:37**
